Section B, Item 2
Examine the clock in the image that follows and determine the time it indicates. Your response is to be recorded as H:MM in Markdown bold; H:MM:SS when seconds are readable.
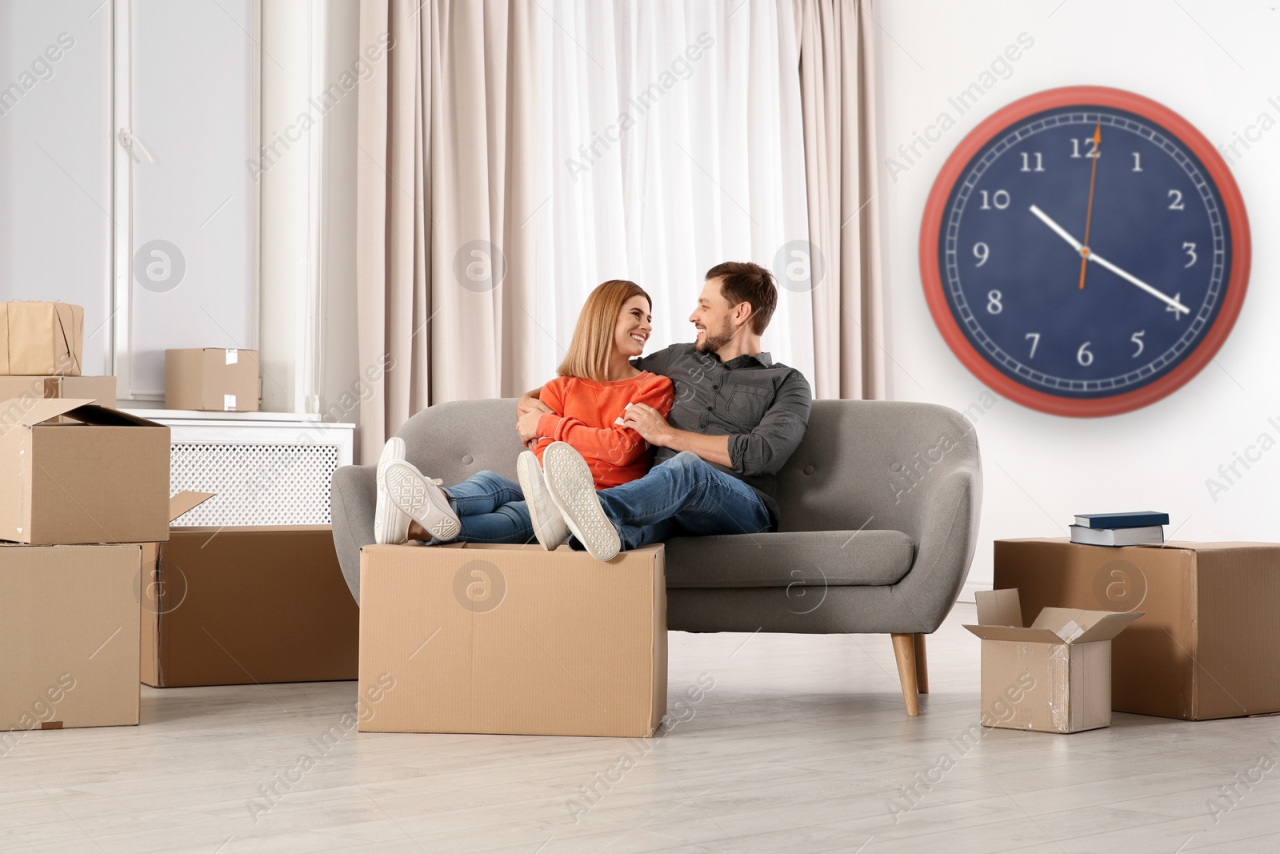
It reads **10:20:01**
